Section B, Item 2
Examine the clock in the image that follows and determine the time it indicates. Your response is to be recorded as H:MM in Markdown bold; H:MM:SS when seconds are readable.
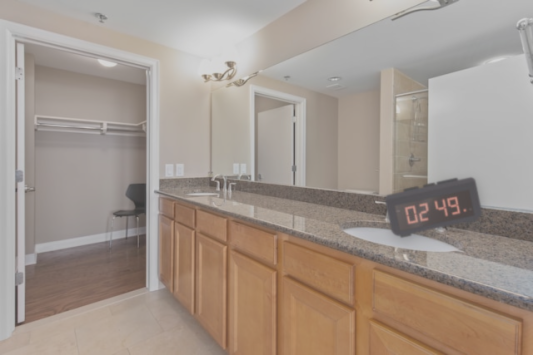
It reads **2:49**
